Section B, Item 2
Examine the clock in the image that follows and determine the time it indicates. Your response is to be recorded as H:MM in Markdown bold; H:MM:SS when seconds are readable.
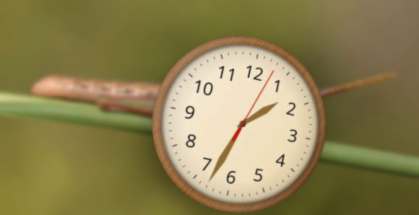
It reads **1:33:03**
